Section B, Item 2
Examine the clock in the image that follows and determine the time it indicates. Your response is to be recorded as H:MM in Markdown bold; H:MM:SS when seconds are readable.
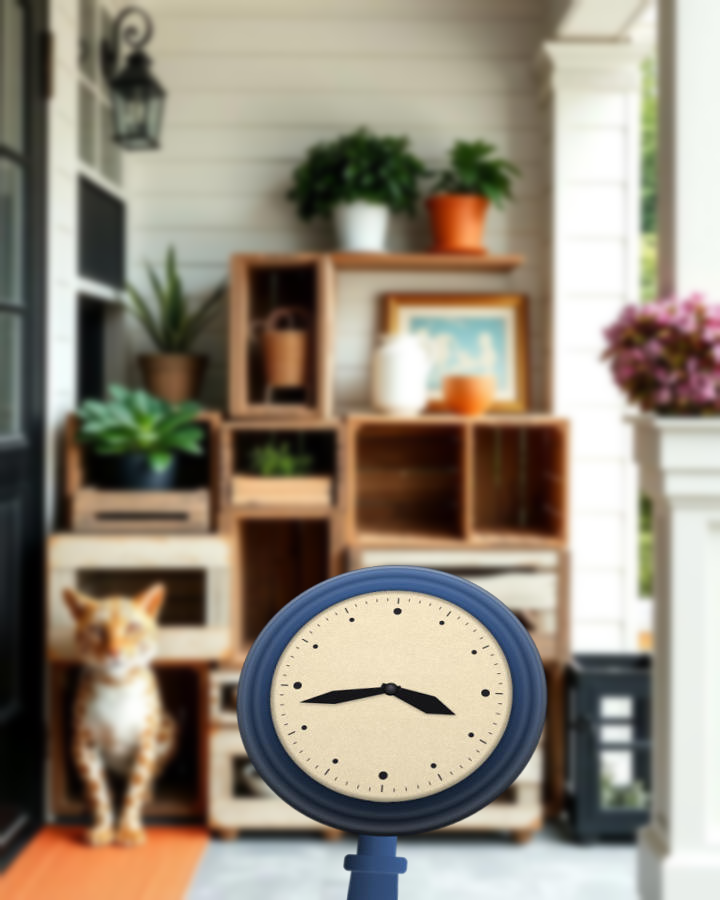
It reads **3:43**
